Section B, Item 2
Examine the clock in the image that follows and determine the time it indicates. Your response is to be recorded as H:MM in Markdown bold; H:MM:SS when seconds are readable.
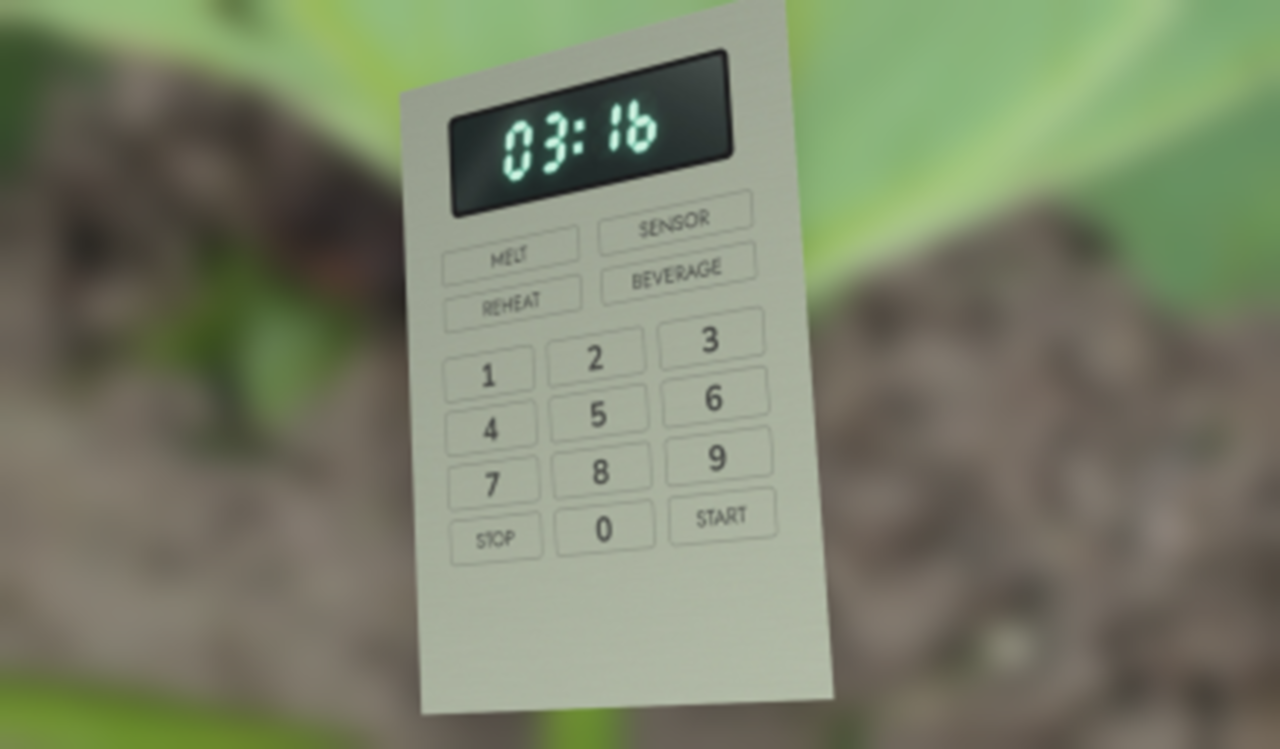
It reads **3:16**
